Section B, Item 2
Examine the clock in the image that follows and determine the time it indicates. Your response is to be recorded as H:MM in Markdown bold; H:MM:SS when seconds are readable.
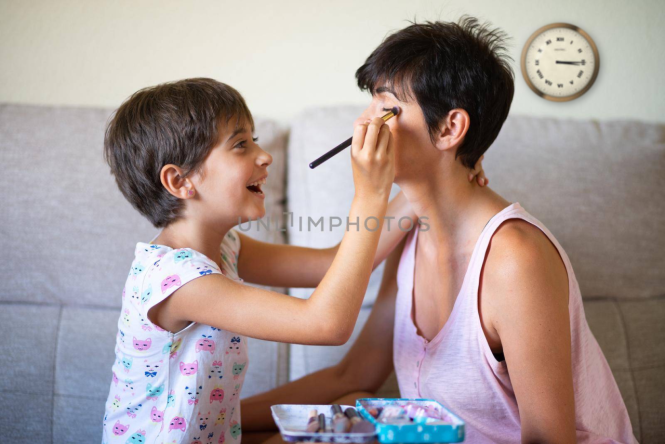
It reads **3:15**
